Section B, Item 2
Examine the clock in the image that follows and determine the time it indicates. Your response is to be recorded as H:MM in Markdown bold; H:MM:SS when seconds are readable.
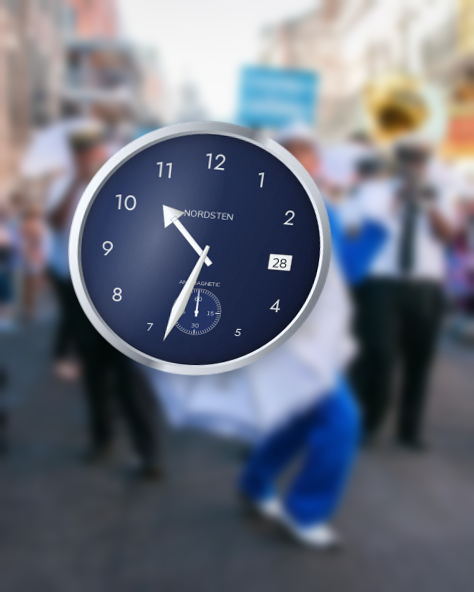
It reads **10:33**
